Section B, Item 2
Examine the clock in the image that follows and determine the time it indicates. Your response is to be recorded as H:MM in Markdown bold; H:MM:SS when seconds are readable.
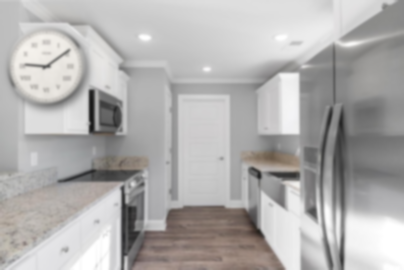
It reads **9:09**
